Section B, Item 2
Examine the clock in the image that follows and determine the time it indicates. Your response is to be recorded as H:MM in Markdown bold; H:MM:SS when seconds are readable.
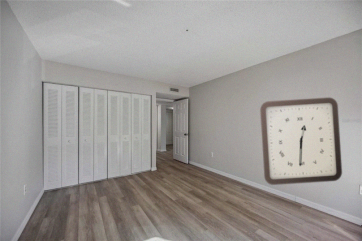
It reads **12:31**
